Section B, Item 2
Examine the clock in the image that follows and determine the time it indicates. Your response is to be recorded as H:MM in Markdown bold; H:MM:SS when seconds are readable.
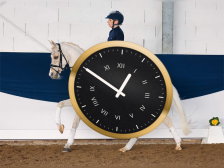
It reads **12:50**
